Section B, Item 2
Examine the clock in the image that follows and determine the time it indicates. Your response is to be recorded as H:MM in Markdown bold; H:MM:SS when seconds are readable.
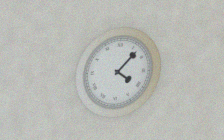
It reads **4:07**
